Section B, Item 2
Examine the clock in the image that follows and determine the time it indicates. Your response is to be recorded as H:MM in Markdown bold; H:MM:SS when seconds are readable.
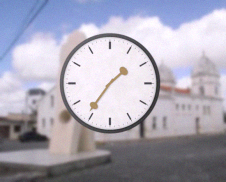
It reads **1:36**
